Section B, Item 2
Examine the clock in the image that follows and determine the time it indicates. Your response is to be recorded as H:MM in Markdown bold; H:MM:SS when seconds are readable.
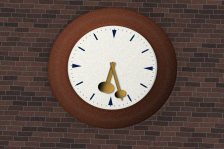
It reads **6:27**
